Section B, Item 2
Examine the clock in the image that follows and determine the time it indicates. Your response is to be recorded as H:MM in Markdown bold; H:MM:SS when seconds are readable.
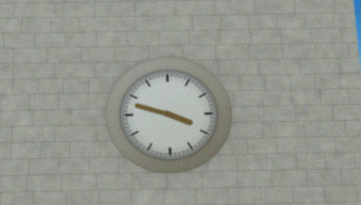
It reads **3:48**
